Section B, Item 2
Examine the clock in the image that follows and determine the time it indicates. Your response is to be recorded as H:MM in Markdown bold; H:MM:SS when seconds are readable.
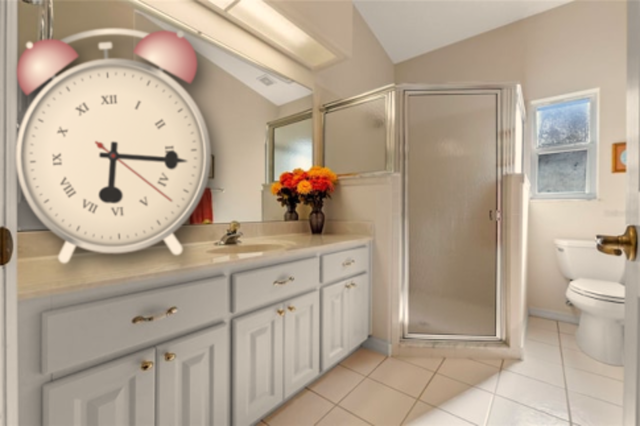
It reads **6:16:22**
